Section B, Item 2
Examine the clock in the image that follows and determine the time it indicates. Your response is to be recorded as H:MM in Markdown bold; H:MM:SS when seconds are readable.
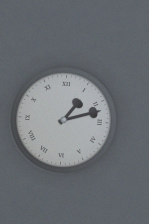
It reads **1:12**
